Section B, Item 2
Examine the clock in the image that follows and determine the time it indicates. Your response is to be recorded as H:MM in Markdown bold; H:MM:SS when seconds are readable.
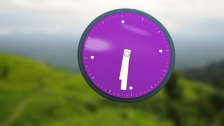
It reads **6:32**
